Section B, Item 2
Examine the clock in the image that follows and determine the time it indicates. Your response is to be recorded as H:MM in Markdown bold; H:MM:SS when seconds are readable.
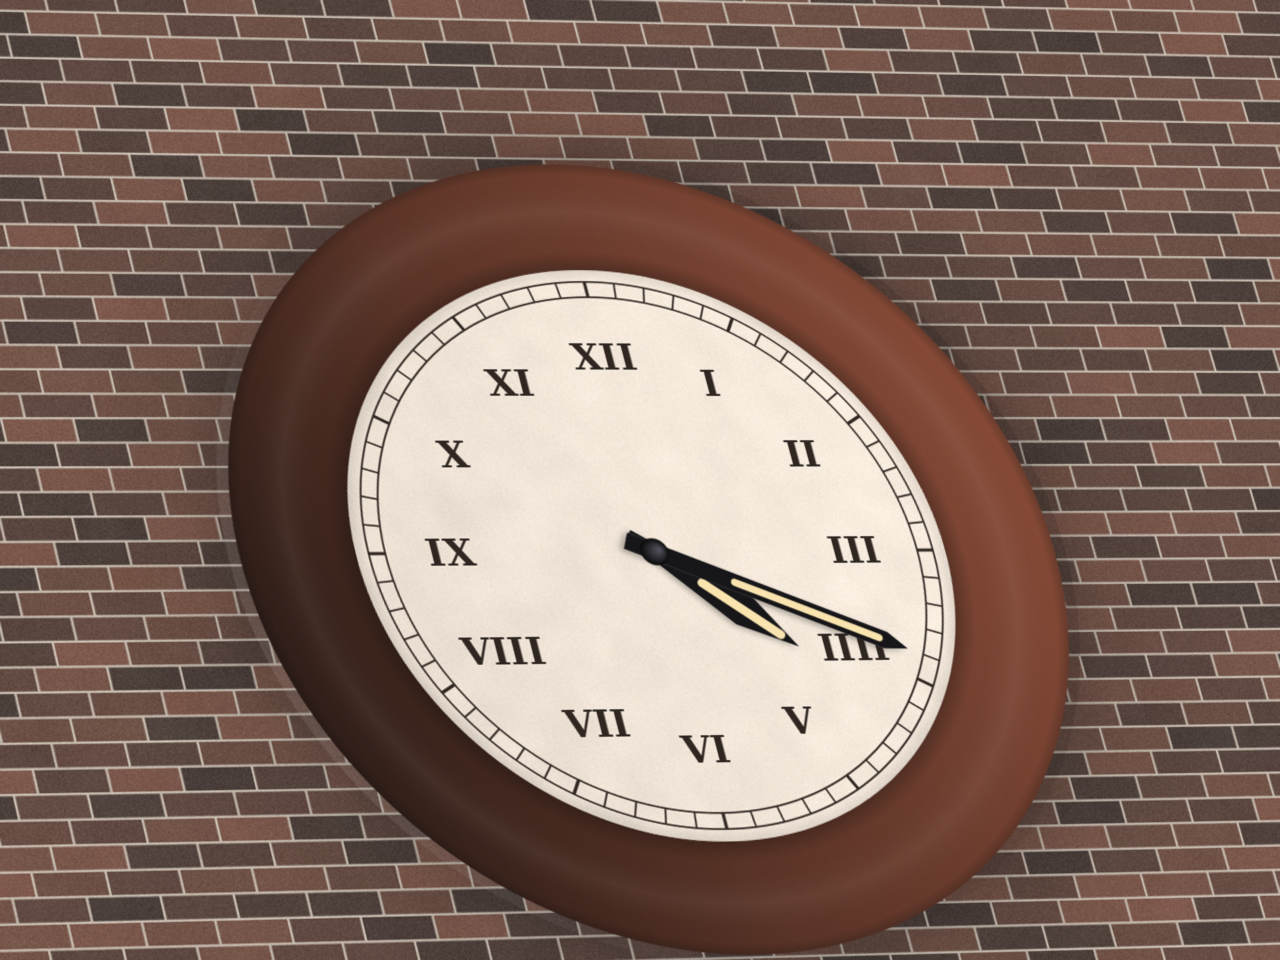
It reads **4:19**
